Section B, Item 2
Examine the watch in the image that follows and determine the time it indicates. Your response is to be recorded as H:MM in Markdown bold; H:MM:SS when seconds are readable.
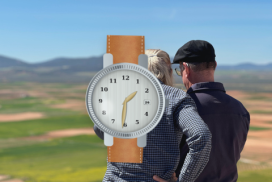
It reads **1:31**
